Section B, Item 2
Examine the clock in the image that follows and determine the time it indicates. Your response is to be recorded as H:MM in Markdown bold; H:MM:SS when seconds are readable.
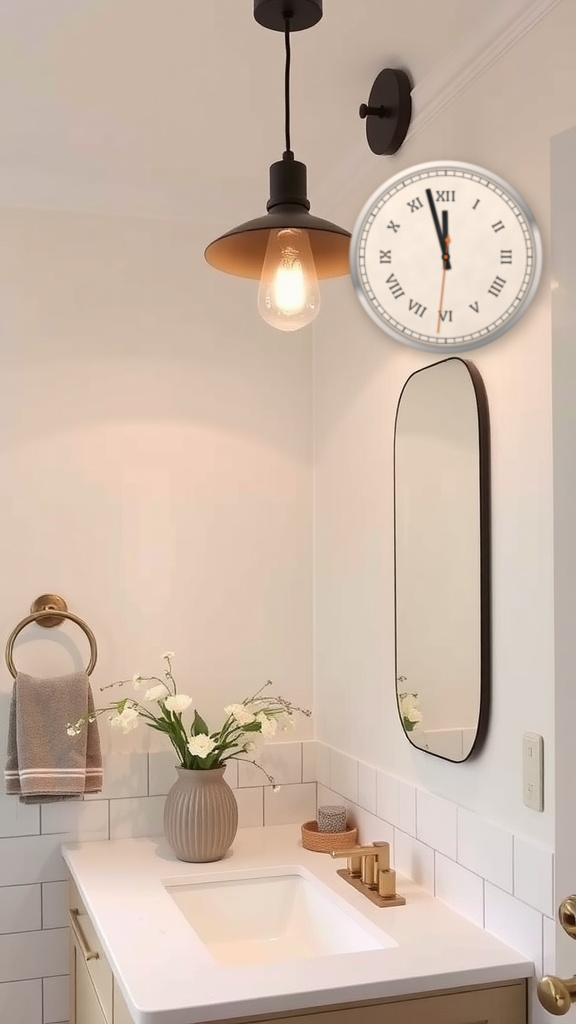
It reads **11:57:31**
